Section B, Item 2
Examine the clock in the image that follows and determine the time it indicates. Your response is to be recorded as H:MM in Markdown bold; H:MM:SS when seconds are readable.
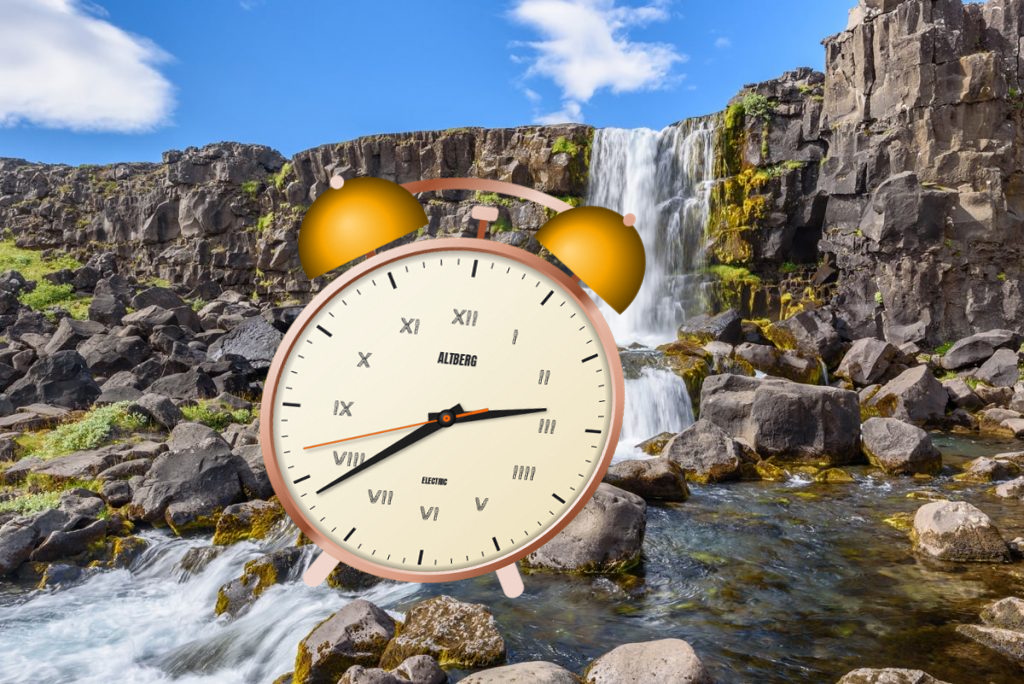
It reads **2:38:42**
